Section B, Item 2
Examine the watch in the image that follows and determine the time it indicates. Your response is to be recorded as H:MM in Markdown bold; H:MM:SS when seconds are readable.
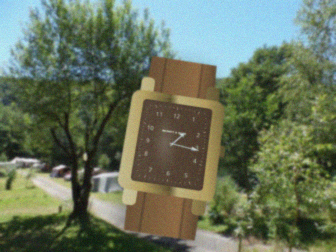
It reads **1:16**
